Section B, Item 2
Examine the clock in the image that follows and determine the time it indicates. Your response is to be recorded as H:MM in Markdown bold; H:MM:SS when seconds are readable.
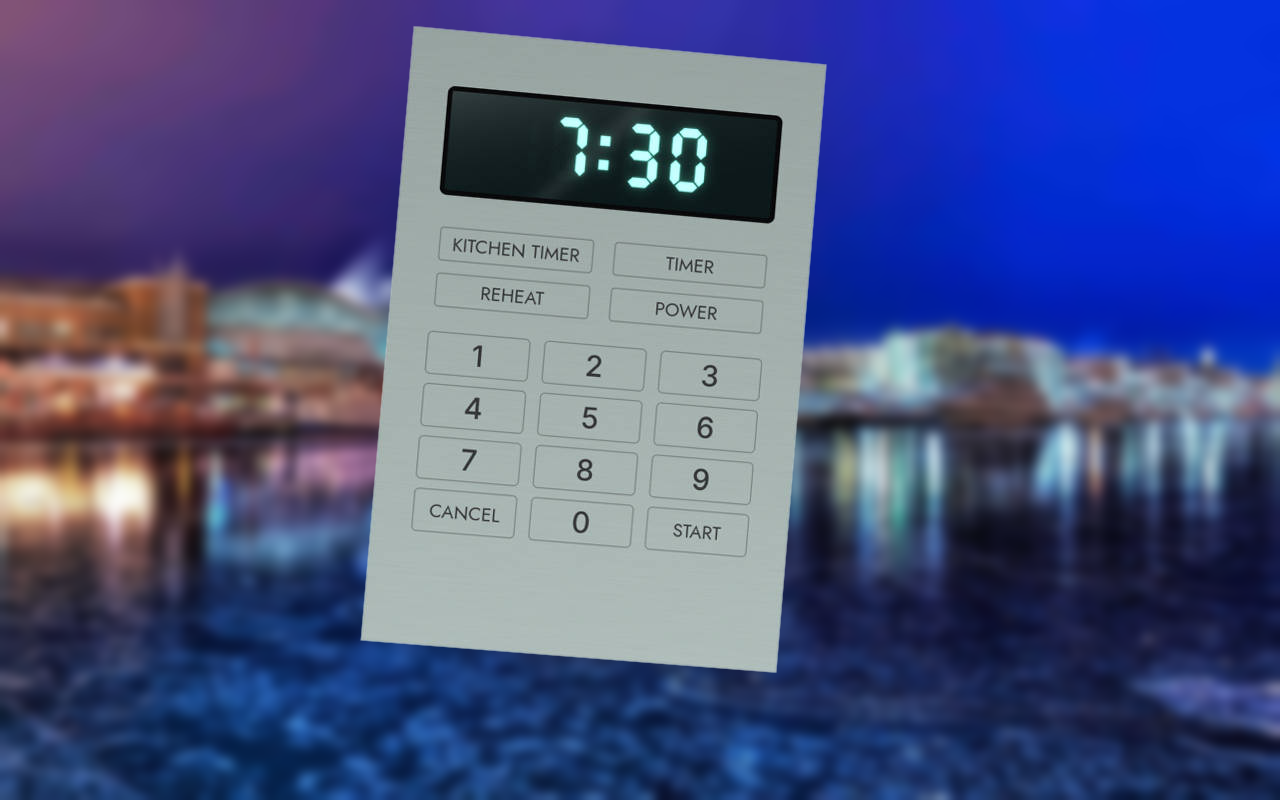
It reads **7:30**
